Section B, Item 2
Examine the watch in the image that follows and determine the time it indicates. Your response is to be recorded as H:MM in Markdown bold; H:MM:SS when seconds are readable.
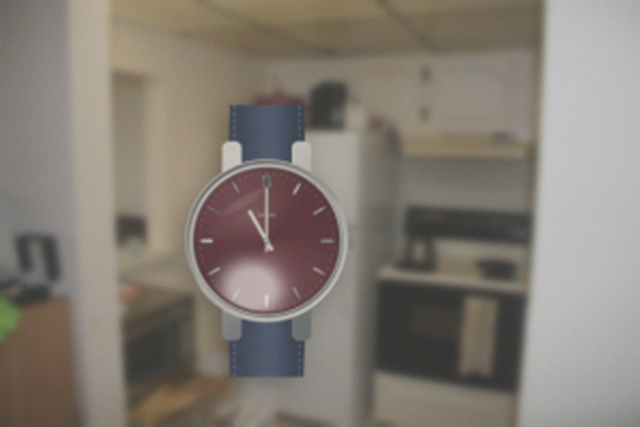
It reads **11:00**
